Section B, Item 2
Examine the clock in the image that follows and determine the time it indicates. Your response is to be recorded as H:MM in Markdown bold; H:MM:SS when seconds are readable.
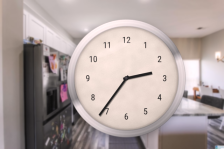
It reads **2:36**
